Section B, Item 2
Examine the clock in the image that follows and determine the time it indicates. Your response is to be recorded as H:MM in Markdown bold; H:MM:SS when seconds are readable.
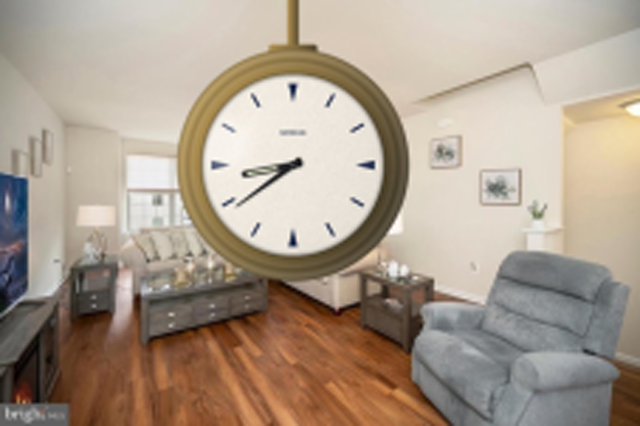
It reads **8:39**
